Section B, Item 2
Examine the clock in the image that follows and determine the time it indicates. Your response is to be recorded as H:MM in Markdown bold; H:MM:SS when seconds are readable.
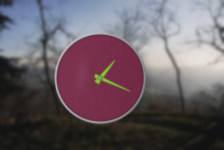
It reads **1:19**
